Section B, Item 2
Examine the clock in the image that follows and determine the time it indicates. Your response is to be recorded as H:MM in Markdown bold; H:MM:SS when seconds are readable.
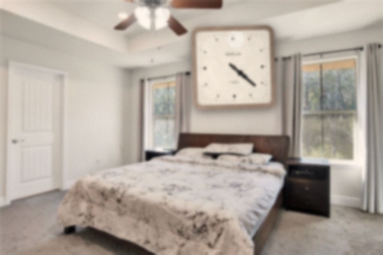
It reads **4:22**
